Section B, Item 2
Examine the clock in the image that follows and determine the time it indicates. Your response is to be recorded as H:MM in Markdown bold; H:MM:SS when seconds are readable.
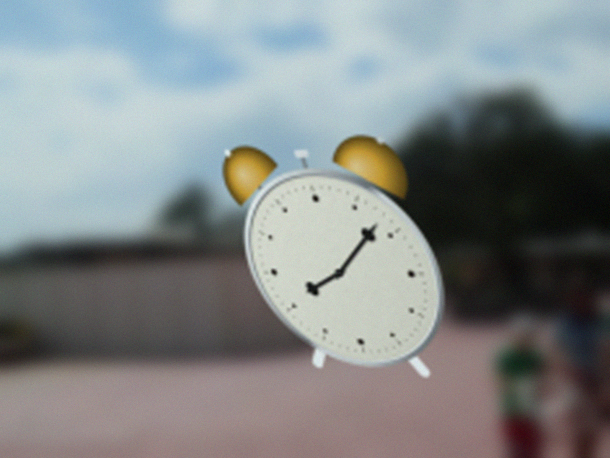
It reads **8:08**
